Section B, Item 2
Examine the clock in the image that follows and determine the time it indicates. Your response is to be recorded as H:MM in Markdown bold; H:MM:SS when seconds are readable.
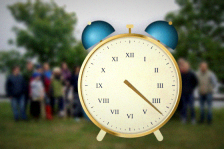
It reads **4:22**
